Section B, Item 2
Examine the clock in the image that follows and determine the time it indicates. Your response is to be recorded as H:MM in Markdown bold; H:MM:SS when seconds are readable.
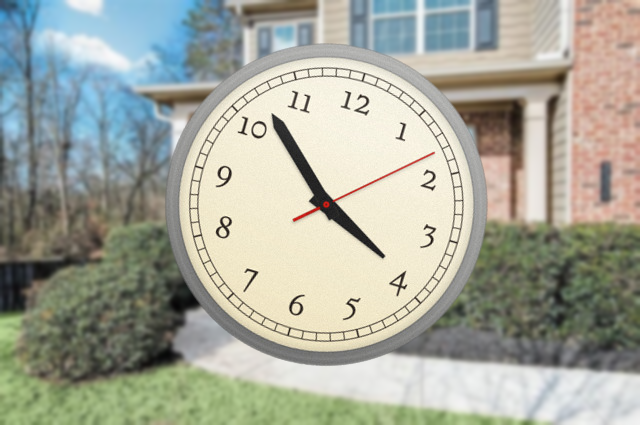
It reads **3:52:08**
